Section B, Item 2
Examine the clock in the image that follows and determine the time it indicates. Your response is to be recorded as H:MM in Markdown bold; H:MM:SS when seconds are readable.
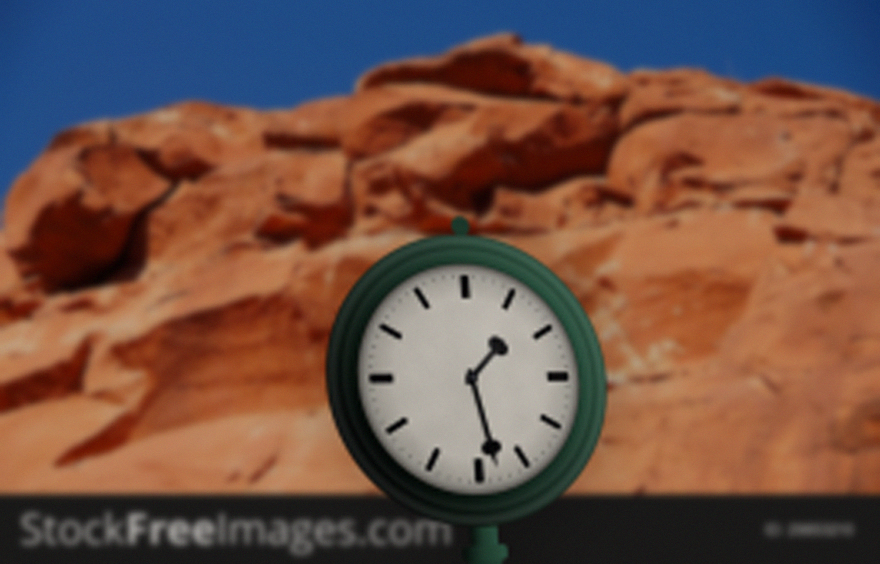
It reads **1:28**
